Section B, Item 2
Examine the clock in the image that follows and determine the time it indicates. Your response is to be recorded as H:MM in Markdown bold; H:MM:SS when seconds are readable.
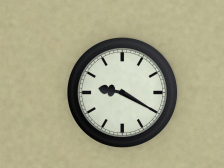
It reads **9:20**
